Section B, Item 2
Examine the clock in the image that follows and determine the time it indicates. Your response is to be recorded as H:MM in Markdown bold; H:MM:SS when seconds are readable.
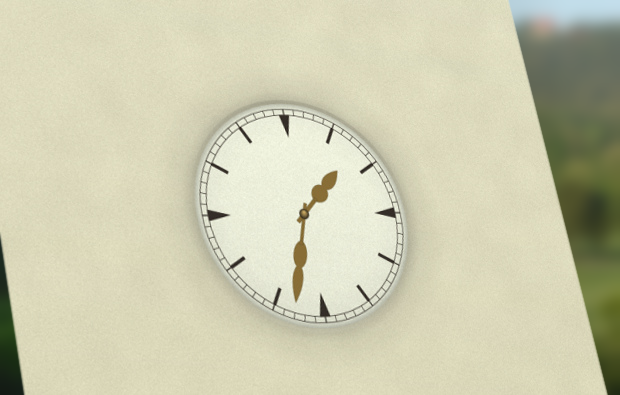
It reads **1:33**
